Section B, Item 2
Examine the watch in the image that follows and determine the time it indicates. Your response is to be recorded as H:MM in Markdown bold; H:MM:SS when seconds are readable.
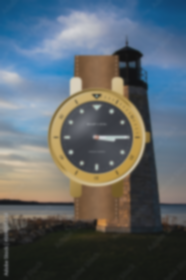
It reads **3:15**
